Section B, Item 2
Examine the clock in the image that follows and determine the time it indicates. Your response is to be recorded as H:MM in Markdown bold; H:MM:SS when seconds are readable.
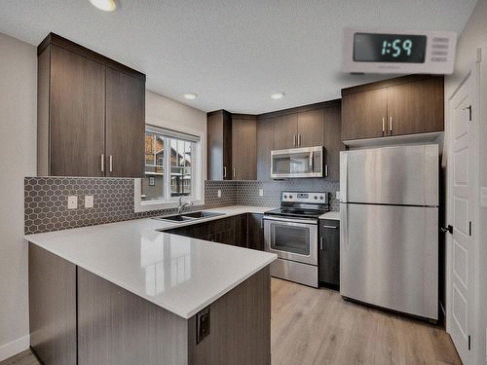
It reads **1:59**
